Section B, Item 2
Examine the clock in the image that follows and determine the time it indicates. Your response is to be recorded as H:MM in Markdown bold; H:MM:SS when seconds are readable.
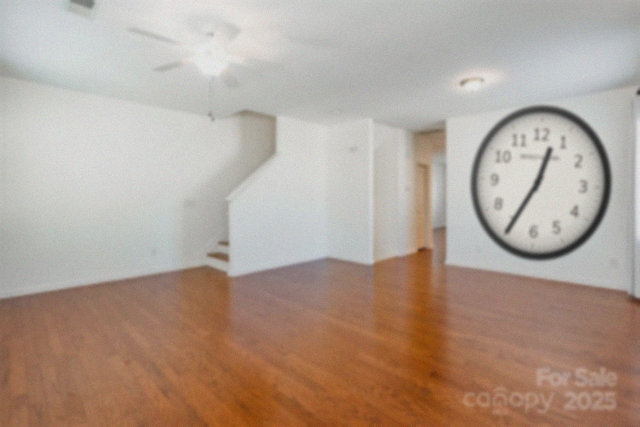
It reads **12:35**
